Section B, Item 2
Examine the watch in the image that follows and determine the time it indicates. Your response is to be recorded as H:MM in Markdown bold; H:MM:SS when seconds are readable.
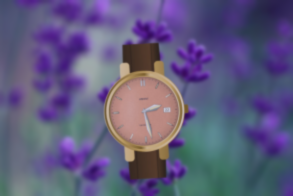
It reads **2:28**
